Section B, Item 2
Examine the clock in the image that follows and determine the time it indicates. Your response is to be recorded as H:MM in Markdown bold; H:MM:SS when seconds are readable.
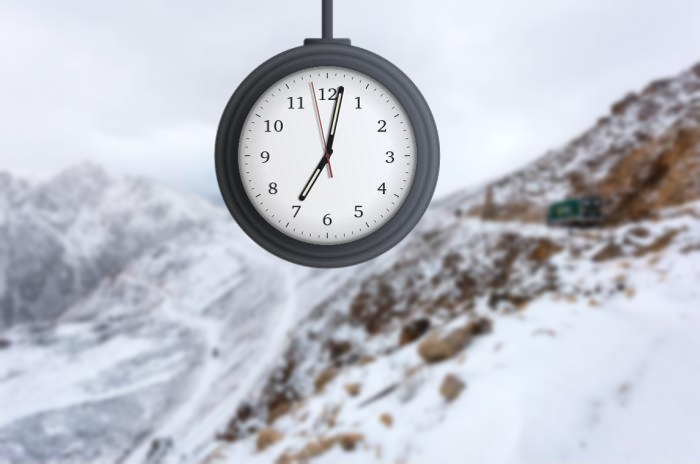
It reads **7:01:58**
